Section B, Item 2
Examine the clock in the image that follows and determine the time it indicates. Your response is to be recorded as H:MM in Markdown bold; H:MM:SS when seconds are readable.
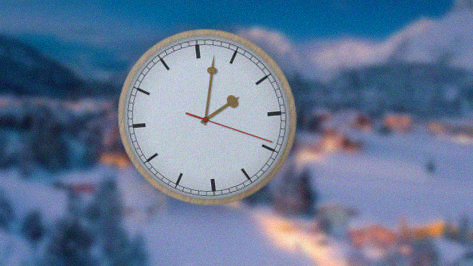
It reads **2:02:19**
